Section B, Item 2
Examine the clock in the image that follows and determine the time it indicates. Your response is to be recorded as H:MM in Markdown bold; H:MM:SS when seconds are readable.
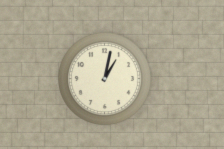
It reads **1:02**
